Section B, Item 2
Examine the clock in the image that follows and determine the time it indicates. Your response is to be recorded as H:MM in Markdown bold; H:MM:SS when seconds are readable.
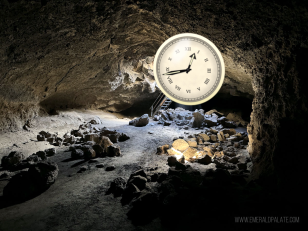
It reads **12:43**
